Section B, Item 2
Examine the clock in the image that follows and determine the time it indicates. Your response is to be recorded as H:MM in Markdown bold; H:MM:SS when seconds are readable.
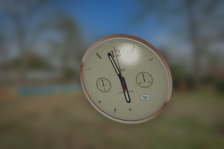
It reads **5:58**
